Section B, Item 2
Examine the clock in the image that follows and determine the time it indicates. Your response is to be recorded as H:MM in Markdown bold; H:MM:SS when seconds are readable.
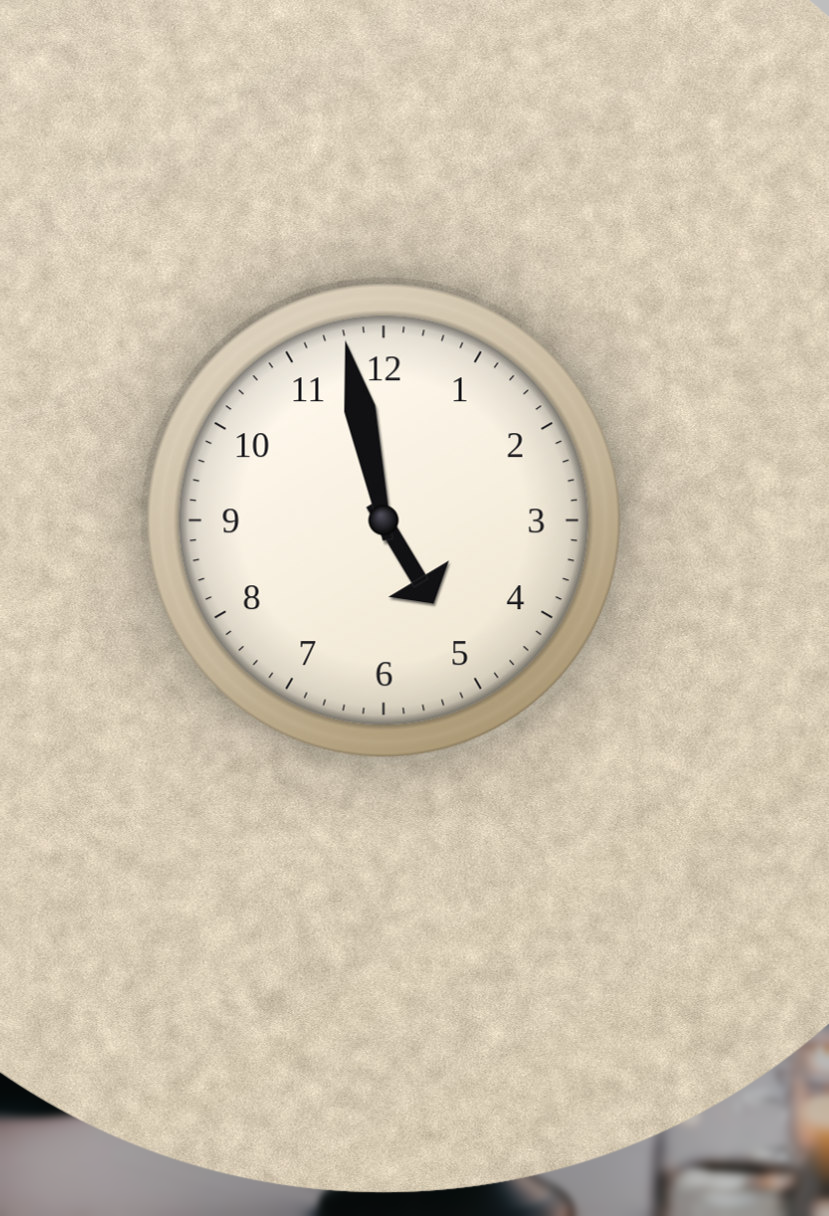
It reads **4:58**
